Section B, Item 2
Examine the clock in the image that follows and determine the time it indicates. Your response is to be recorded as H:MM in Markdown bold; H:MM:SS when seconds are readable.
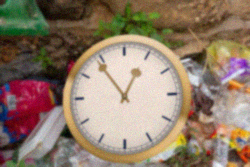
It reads **12:54**
